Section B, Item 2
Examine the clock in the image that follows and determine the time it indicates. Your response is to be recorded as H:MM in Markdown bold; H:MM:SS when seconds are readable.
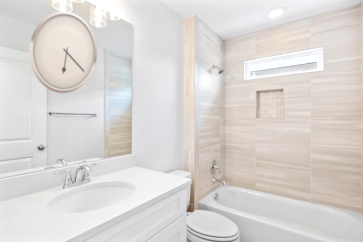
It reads **6:22**
